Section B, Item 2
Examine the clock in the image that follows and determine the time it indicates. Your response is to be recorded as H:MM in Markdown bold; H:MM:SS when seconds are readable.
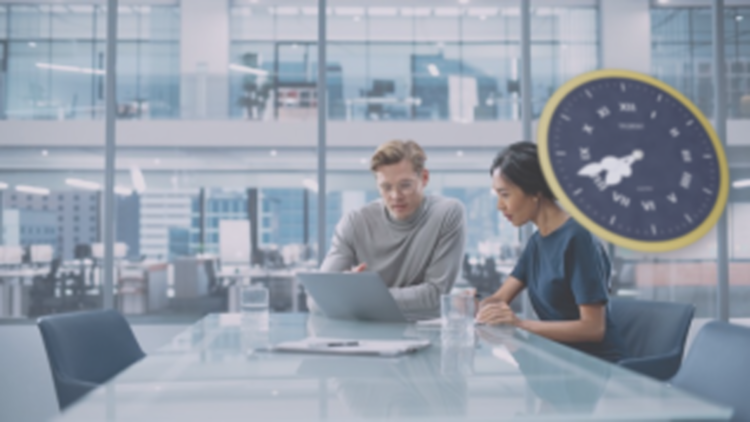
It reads **7:42**
